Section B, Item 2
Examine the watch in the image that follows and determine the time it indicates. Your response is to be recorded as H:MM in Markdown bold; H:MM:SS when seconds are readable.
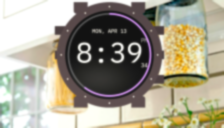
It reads **8:39**
